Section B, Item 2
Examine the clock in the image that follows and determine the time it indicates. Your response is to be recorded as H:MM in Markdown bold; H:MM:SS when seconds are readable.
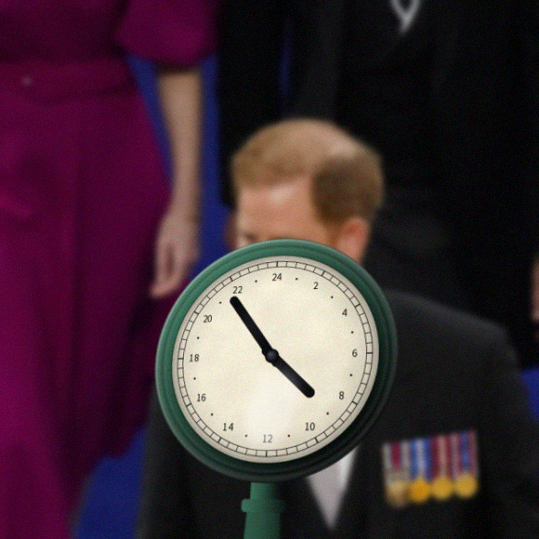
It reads **8:54**
